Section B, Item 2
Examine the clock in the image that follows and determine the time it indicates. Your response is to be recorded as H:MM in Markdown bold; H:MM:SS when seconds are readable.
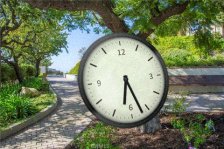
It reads **6:27**
